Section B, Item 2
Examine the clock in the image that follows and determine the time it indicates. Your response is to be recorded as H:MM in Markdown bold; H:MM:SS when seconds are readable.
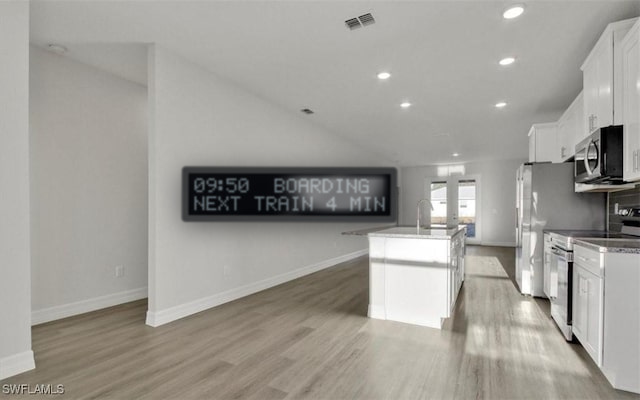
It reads **9:50**
